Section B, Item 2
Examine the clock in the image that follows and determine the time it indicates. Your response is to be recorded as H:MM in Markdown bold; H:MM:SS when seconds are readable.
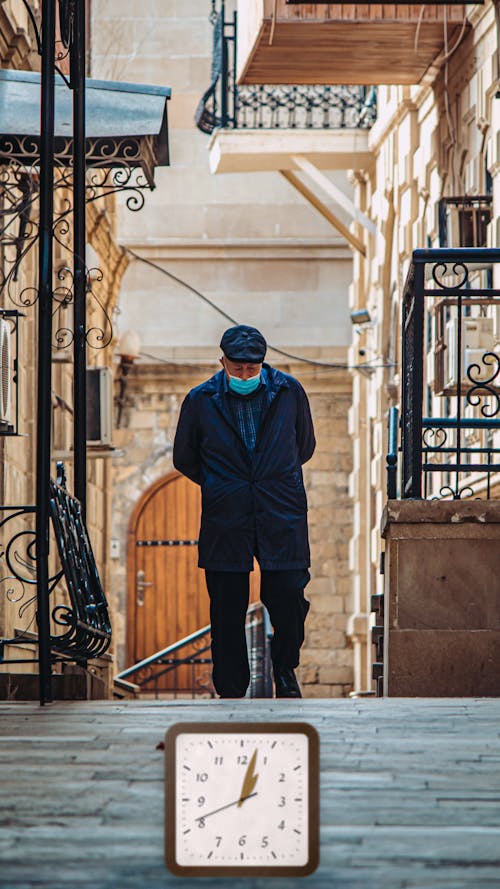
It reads **1:02:41**
